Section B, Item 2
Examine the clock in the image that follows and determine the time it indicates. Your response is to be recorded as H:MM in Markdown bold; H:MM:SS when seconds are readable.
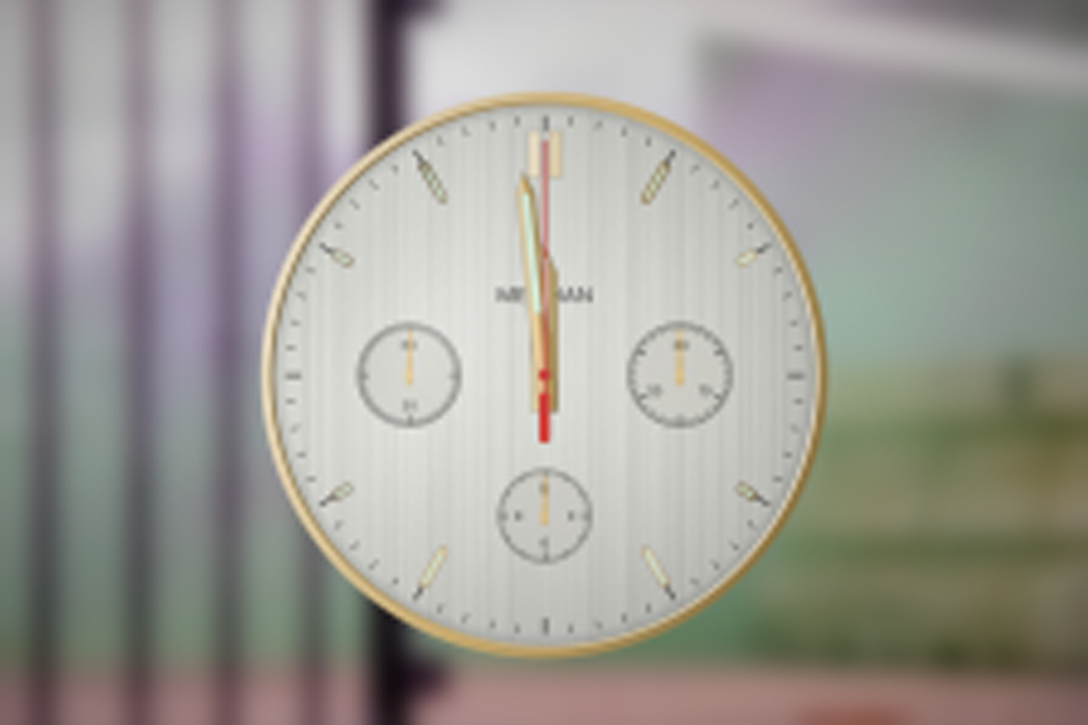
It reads **11:59**
